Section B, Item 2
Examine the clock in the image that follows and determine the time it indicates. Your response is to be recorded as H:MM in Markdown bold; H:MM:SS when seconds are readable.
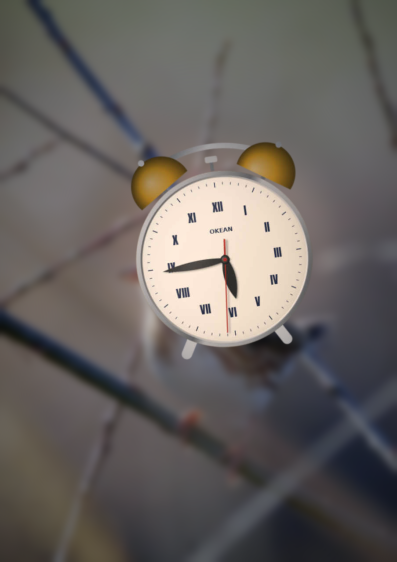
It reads **5:44:31**
